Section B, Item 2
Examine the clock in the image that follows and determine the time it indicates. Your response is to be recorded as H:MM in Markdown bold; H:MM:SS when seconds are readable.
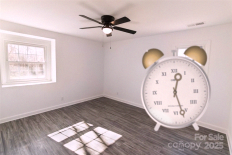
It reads **12:27**
